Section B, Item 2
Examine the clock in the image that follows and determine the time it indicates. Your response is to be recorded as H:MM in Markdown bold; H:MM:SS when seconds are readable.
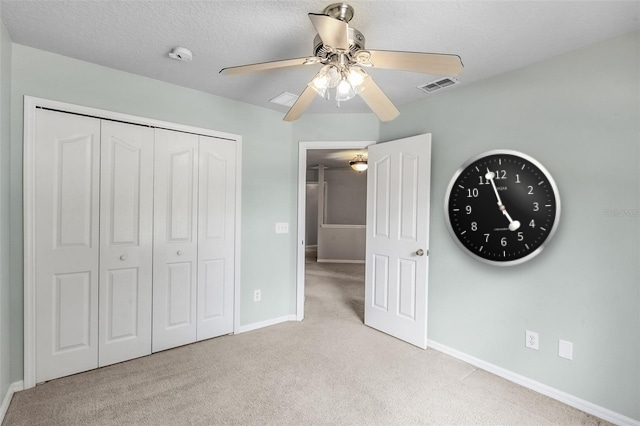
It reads **4:57**
